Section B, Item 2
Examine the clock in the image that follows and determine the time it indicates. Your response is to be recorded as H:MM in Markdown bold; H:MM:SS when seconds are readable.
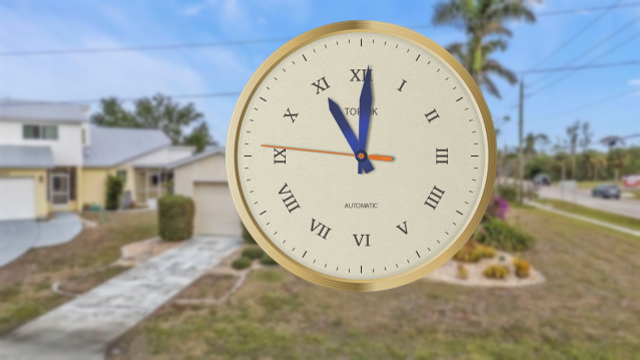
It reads **11:00:46**
